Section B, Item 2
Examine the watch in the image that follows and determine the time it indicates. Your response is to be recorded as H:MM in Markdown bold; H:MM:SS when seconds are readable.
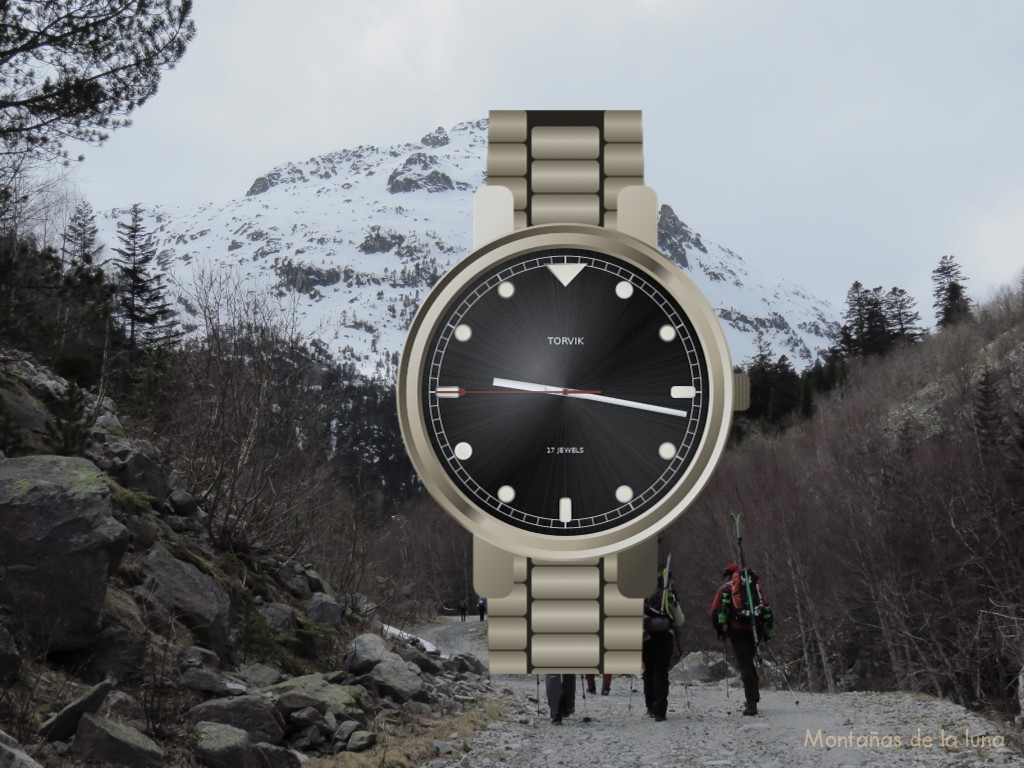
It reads **9:16:45**
